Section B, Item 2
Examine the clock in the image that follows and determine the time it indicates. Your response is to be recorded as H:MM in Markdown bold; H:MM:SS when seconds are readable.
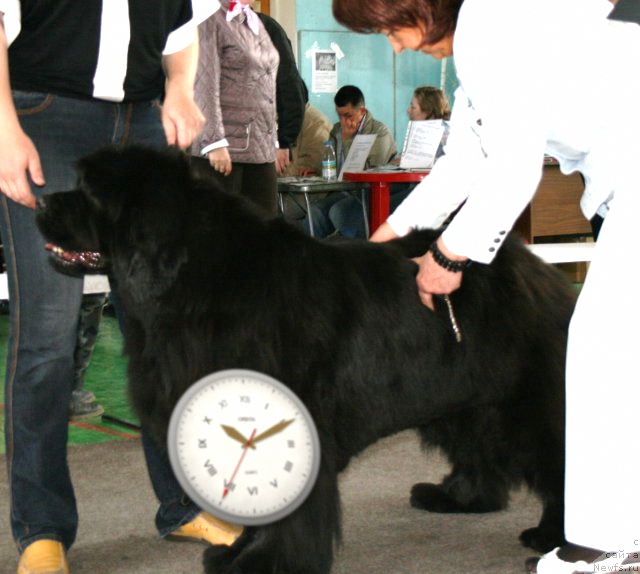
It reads **10:10:35**
